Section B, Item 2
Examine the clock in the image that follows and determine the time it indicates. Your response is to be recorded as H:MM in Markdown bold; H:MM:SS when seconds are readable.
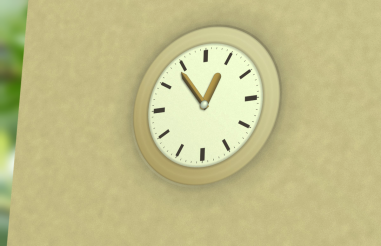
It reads **12:54**
